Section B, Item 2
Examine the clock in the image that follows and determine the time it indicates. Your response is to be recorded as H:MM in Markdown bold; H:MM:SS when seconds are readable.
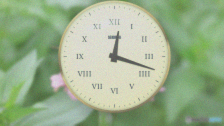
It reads **12:18**
